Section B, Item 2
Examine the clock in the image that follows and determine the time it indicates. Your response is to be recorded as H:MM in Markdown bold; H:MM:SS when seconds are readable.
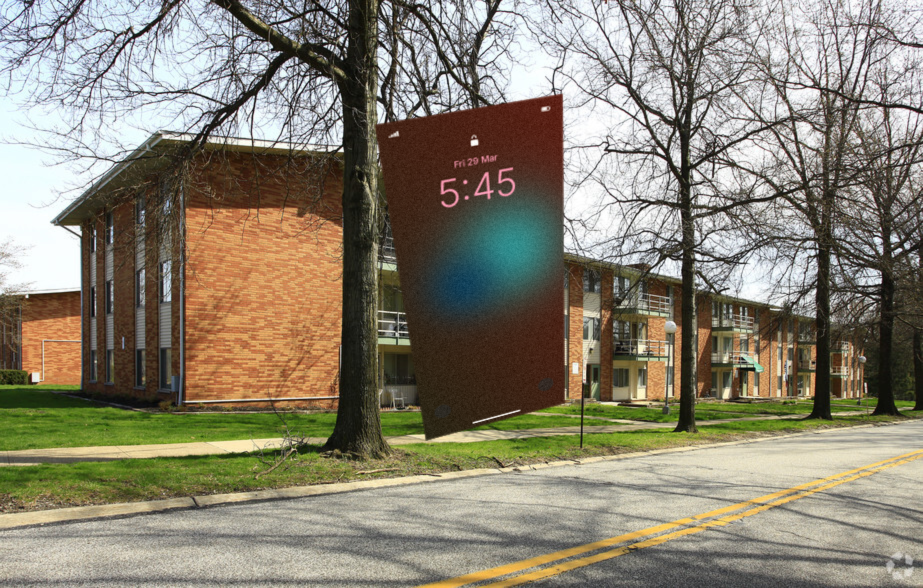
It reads **5:45**
